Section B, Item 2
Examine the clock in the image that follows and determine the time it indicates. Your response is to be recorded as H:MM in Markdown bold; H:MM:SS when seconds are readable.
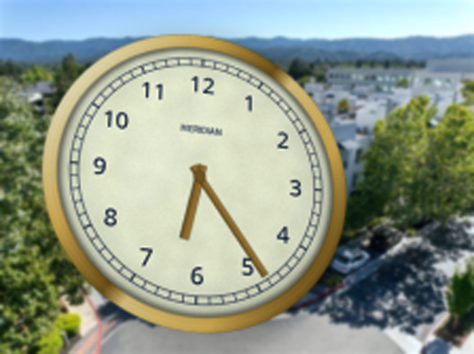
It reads **6:24**
